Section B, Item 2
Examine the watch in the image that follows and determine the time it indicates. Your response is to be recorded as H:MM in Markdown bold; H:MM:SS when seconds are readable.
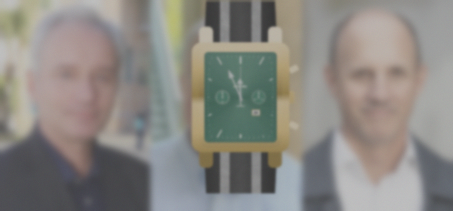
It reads **11:56**
